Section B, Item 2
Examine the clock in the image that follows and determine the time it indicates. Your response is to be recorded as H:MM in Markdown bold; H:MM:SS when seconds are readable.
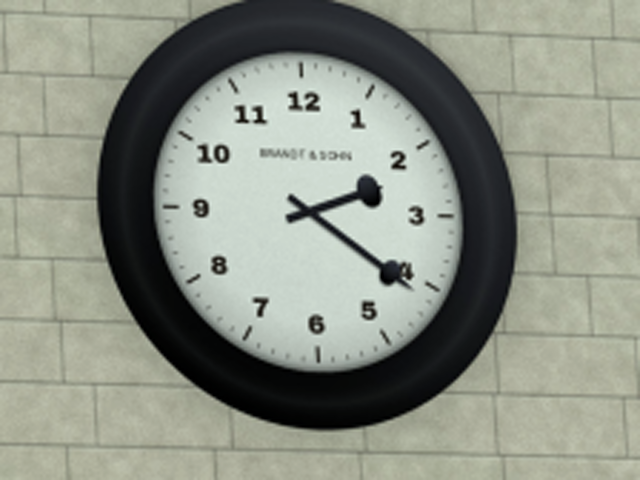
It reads **2:21**
